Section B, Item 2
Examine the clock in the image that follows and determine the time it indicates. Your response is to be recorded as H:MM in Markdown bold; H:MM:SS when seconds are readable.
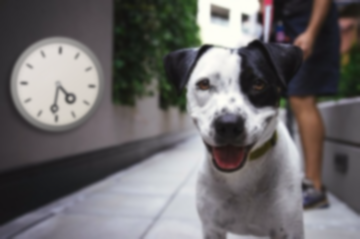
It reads **4:31**
